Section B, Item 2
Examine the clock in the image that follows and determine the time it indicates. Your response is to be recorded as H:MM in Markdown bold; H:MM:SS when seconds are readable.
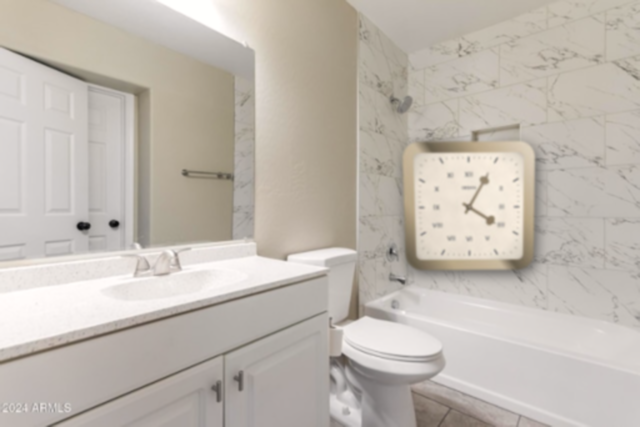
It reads **4:05**
